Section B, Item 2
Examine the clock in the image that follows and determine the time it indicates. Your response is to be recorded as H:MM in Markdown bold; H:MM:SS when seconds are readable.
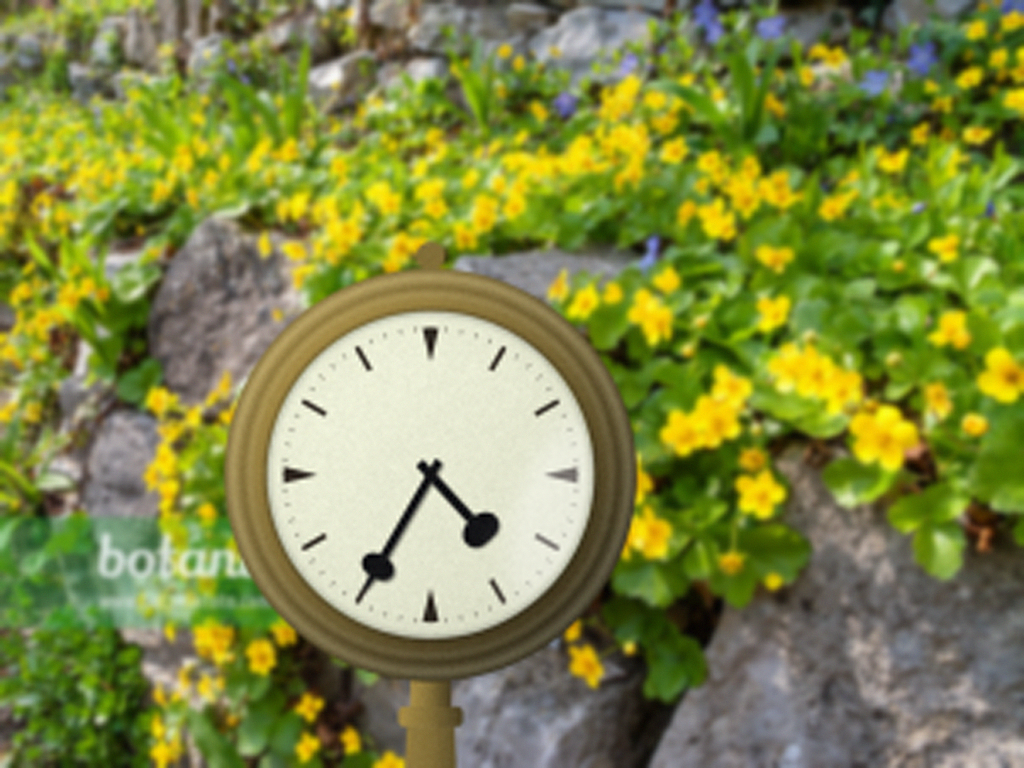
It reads **4:35**
